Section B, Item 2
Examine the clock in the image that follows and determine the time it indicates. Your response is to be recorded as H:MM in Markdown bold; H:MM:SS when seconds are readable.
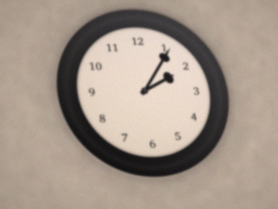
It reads **2:06**
